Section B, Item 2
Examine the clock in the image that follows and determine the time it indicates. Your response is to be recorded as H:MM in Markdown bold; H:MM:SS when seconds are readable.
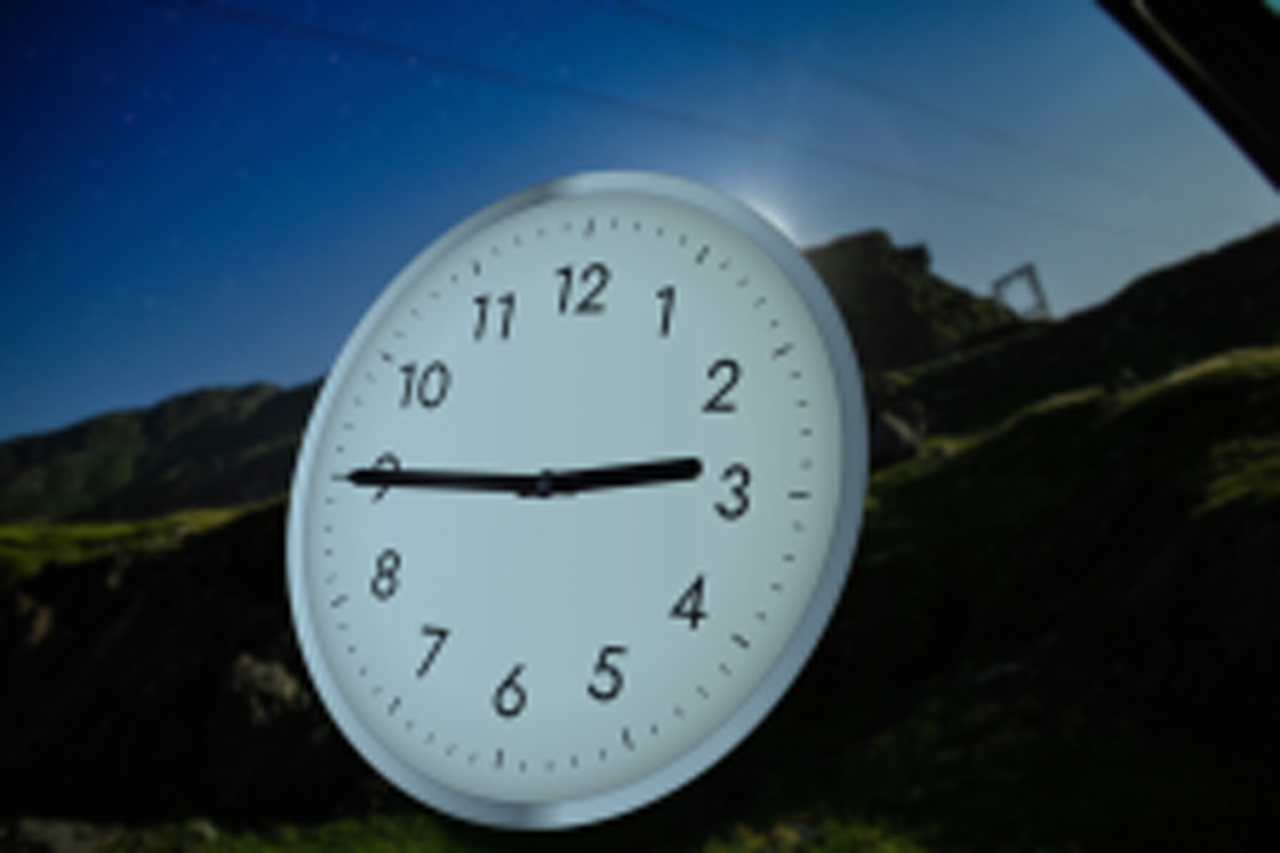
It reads **2:45**
